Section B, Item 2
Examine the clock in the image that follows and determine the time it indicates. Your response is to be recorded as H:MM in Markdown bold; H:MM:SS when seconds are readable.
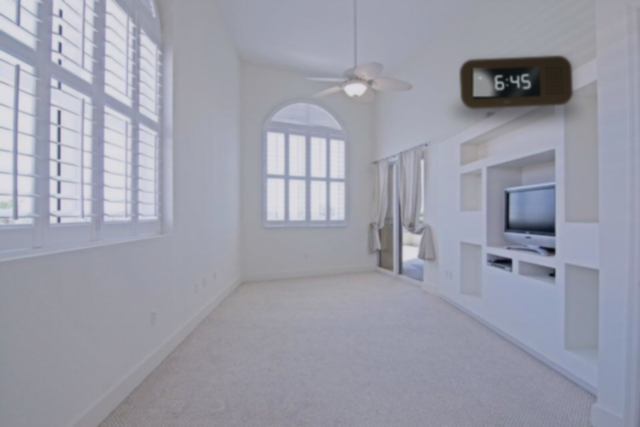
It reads **6:45**
